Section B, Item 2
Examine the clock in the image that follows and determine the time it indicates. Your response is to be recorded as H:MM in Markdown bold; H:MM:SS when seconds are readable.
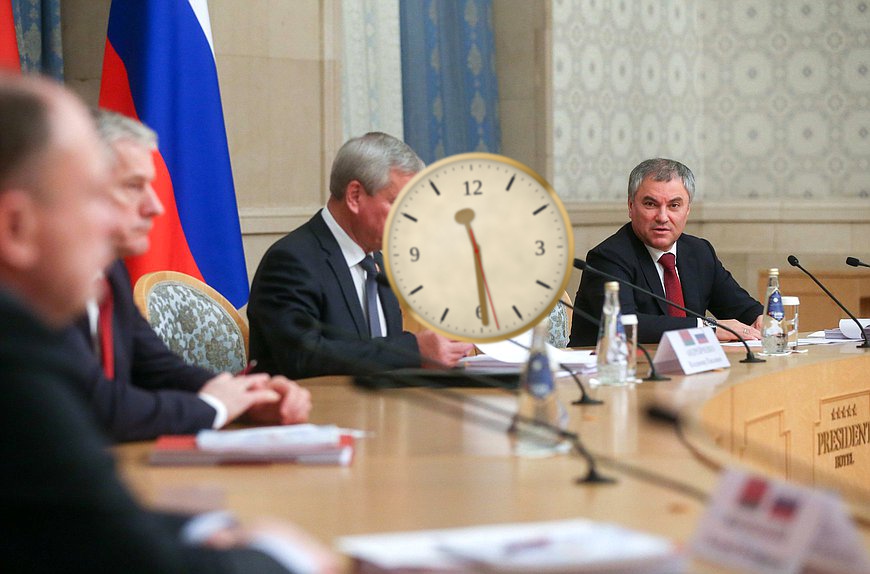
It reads **11:29:28**
